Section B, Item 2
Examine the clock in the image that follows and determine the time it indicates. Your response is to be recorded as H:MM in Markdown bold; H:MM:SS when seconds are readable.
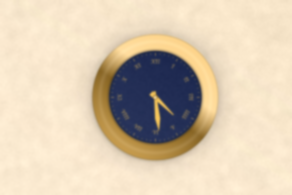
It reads **4:29**
